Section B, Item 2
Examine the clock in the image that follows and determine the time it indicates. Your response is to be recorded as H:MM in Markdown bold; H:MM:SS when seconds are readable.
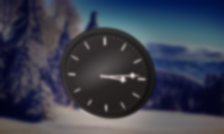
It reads **3:14**
